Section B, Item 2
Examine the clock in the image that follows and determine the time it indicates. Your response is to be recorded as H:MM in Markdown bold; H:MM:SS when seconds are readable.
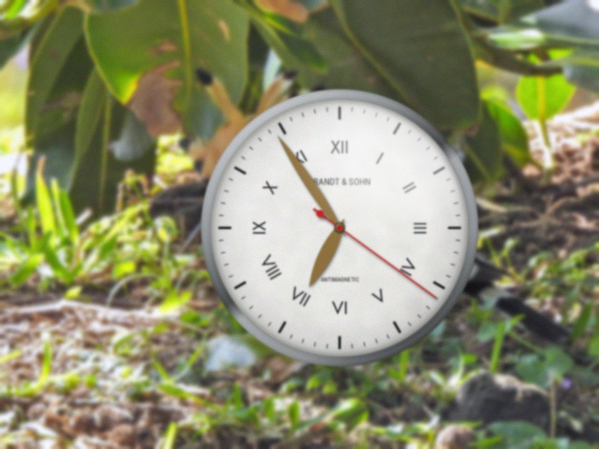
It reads **6:54:21**
